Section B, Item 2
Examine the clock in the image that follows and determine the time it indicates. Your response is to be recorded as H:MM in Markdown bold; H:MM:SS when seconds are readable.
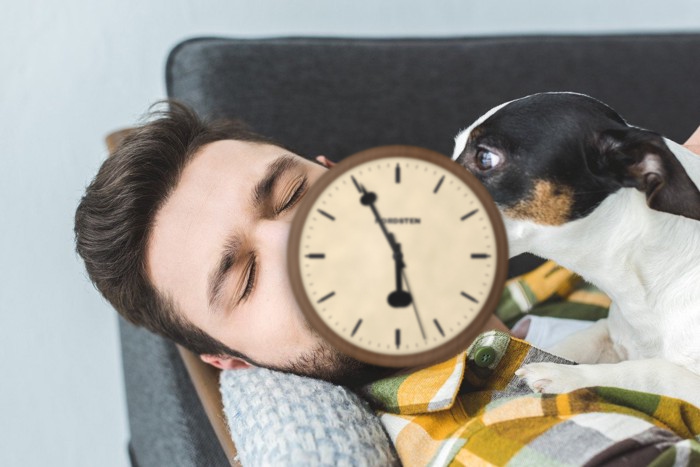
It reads **5:55:27**
